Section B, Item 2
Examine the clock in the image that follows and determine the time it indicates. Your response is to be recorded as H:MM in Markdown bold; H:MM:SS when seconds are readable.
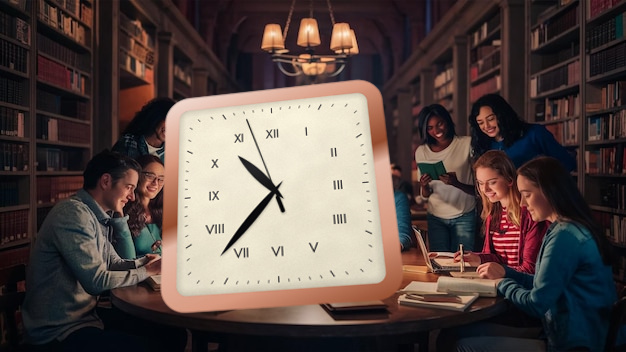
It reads **10:36:57**
